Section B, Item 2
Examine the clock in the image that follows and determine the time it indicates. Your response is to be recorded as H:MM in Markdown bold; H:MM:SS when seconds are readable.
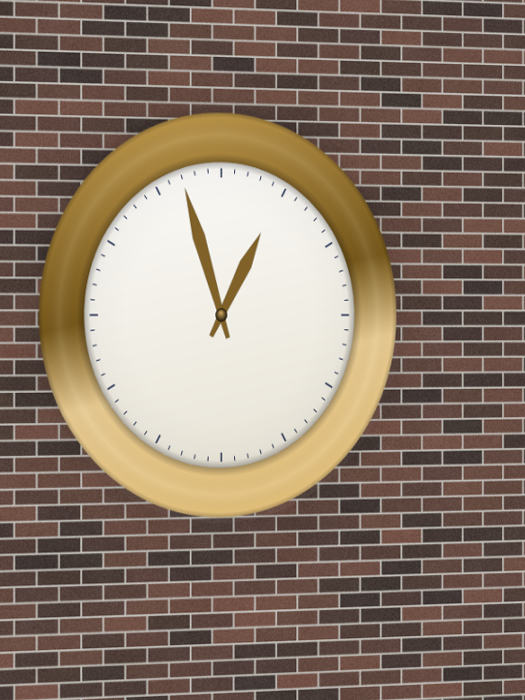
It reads **12:57**
